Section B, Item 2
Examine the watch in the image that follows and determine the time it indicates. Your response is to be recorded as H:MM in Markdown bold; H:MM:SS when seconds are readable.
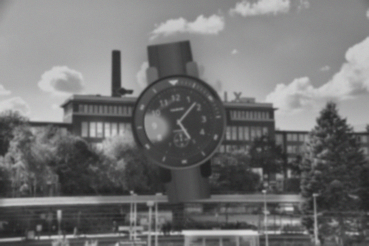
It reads **5:08**
